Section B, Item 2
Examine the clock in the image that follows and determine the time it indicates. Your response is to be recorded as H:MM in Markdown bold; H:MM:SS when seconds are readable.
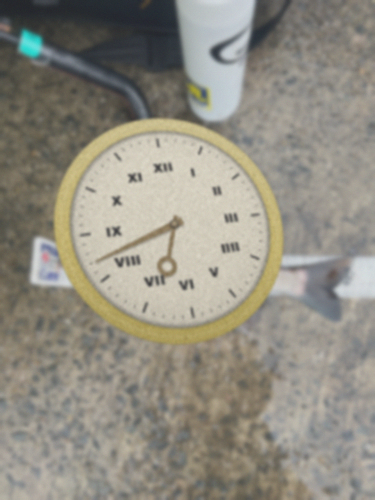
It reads **6:42**
